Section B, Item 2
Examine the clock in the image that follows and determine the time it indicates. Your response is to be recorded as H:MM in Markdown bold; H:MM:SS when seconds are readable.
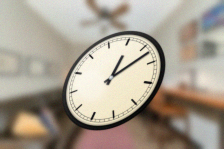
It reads **12:07**
